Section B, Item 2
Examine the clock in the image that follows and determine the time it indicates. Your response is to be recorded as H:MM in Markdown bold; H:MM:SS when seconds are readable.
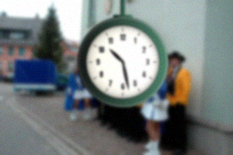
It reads **10:28**
